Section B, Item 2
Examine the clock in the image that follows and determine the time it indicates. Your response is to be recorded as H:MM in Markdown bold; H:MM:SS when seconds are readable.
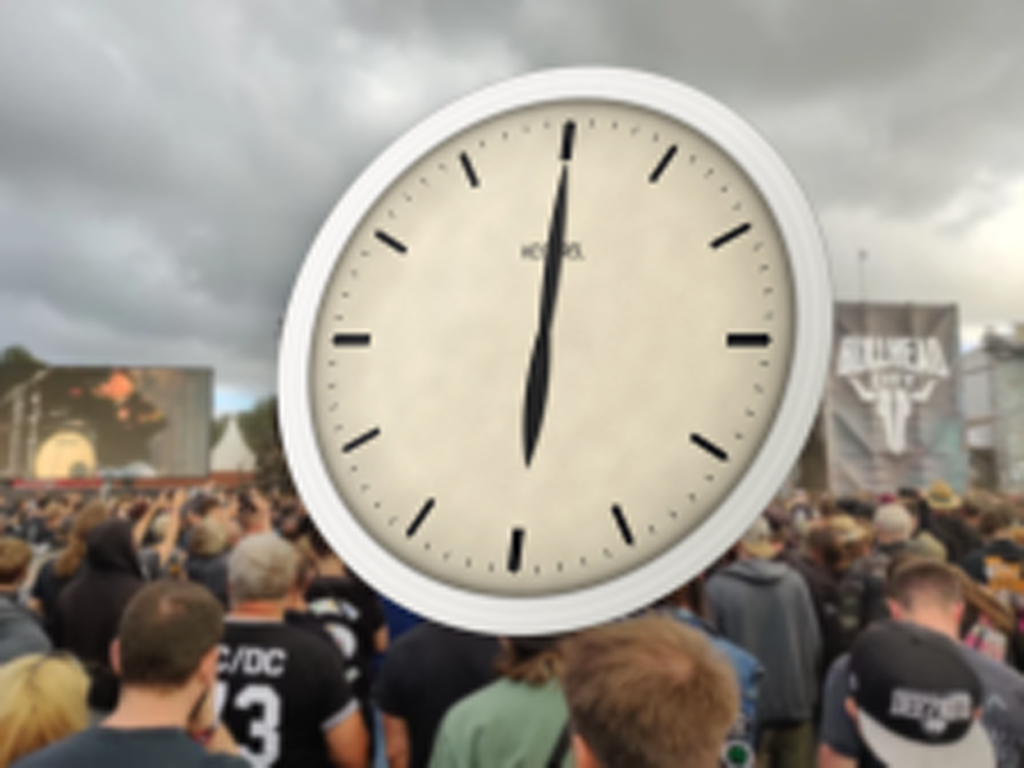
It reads **6:00**
